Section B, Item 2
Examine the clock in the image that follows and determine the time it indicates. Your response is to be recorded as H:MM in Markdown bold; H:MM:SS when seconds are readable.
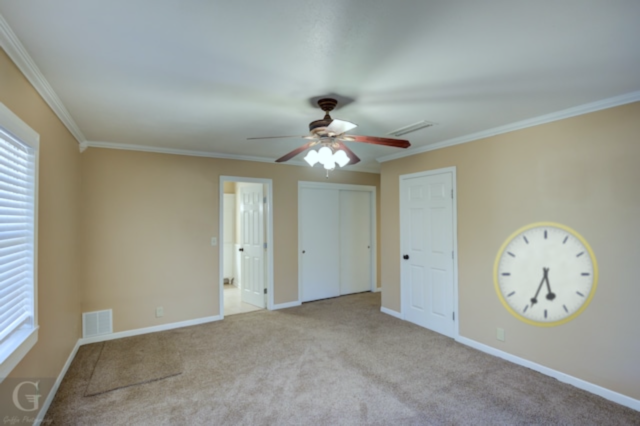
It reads **5:34**
